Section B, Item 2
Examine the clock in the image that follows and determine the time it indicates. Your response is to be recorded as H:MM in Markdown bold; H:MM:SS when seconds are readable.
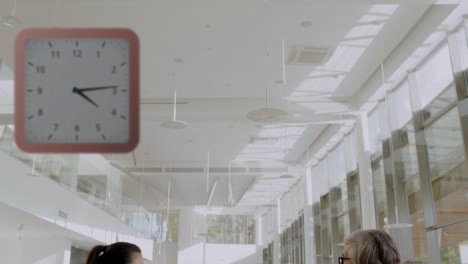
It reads **4:14**
